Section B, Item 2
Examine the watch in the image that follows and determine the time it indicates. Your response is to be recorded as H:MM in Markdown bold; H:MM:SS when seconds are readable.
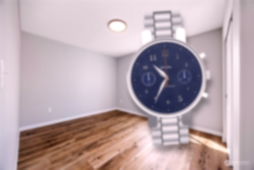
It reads **10:35**
